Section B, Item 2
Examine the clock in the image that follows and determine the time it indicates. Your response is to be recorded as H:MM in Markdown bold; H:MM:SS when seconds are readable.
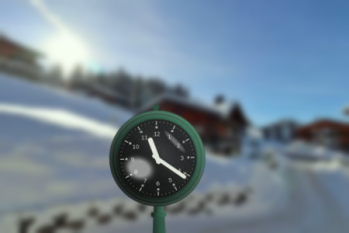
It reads **11:21**
